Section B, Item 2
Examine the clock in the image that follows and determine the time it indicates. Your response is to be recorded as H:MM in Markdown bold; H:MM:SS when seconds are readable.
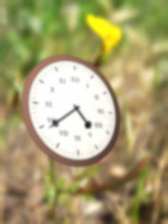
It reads **4:39**
